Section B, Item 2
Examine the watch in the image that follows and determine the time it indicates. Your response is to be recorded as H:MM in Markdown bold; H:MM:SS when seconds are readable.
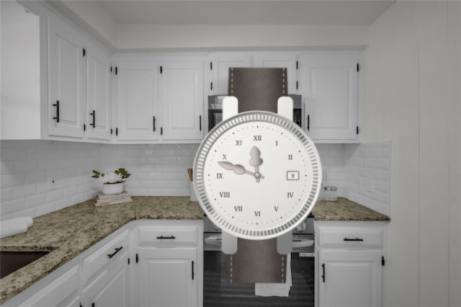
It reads **11:48**
